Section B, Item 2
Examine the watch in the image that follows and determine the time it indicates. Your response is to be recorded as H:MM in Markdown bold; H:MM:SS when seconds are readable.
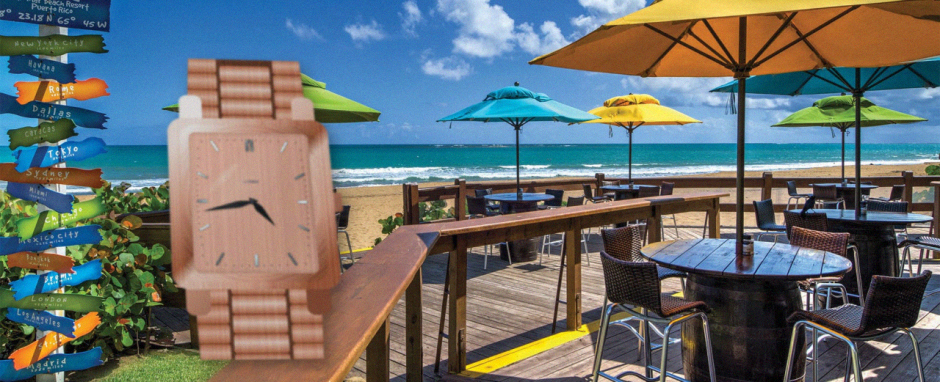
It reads **4:43**
